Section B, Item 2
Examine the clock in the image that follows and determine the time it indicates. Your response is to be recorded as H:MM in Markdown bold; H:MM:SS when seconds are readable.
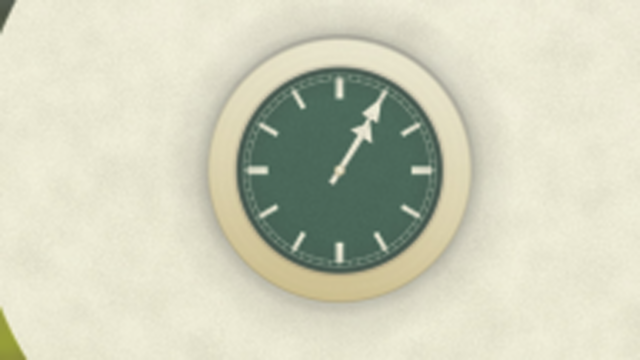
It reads **1:05**
